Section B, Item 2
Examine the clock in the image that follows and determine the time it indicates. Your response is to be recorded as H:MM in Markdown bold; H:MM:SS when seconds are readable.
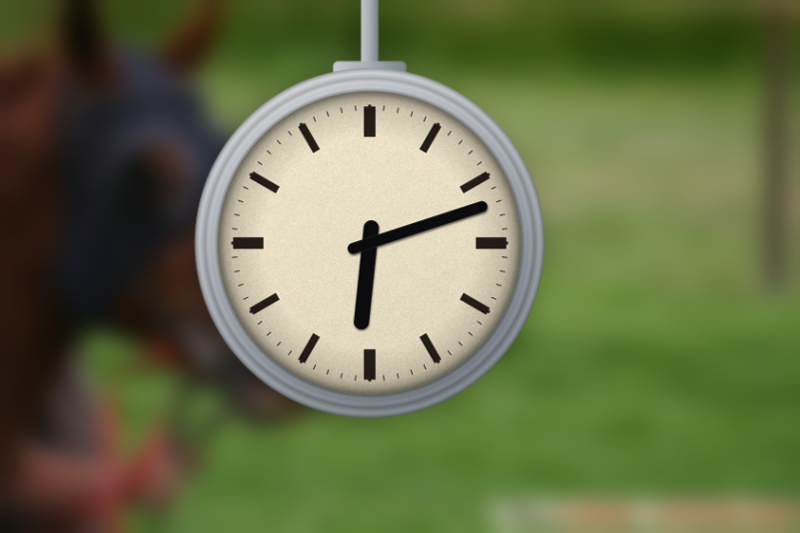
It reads **6:12**
